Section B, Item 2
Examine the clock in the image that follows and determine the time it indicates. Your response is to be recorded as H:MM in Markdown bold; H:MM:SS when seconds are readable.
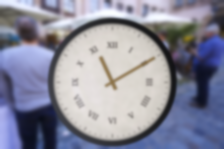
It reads **11:10**
